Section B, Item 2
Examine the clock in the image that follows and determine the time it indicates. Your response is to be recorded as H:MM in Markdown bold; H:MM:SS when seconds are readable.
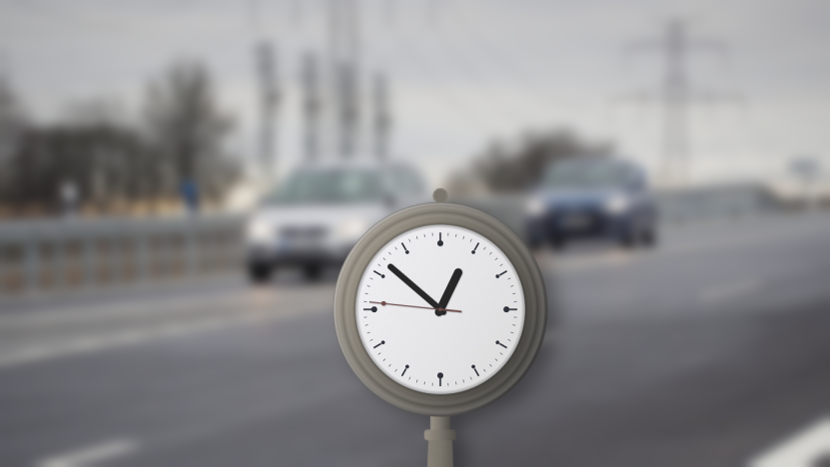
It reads **12:51:46**
